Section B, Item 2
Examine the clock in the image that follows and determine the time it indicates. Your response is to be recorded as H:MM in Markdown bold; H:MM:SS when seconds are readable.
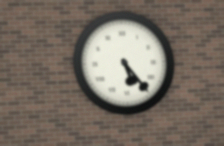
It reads **5:24**
